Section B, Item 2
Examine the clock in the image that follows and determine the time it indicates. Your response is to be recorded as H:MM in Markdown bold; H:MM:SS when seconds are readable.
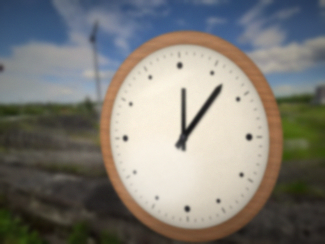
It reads **12:07**
